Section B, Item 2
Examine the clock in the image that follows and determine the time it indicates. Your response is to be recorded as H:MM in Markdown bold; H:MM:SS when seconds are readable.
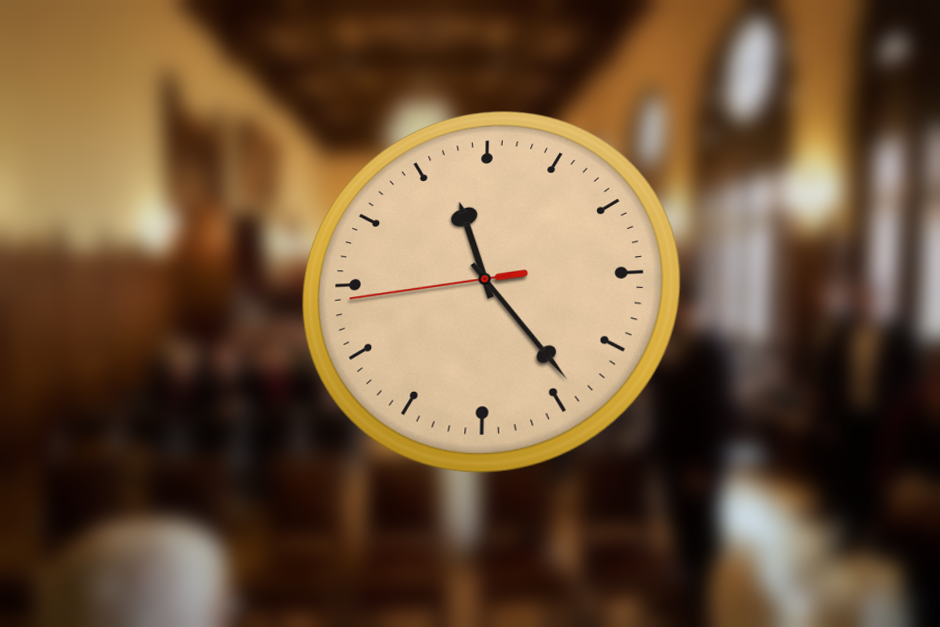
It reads **11:23:44**
